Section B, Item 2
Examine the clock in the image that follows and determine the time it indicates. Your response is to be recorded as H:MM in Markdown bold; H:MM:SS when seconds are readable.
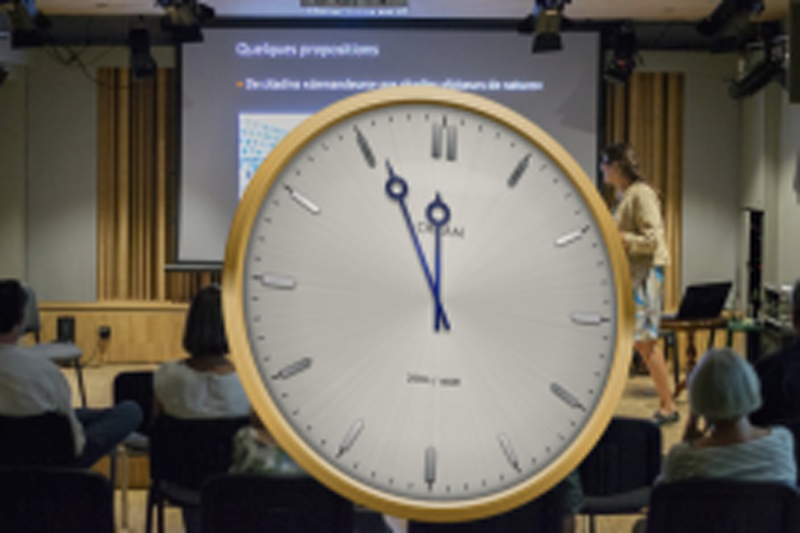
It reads **11:56**
